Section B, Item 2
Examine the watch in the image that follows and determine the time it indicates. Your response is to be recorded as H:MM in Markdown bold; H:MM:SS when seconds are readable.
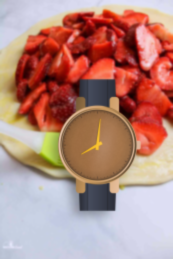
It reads **8:01**
